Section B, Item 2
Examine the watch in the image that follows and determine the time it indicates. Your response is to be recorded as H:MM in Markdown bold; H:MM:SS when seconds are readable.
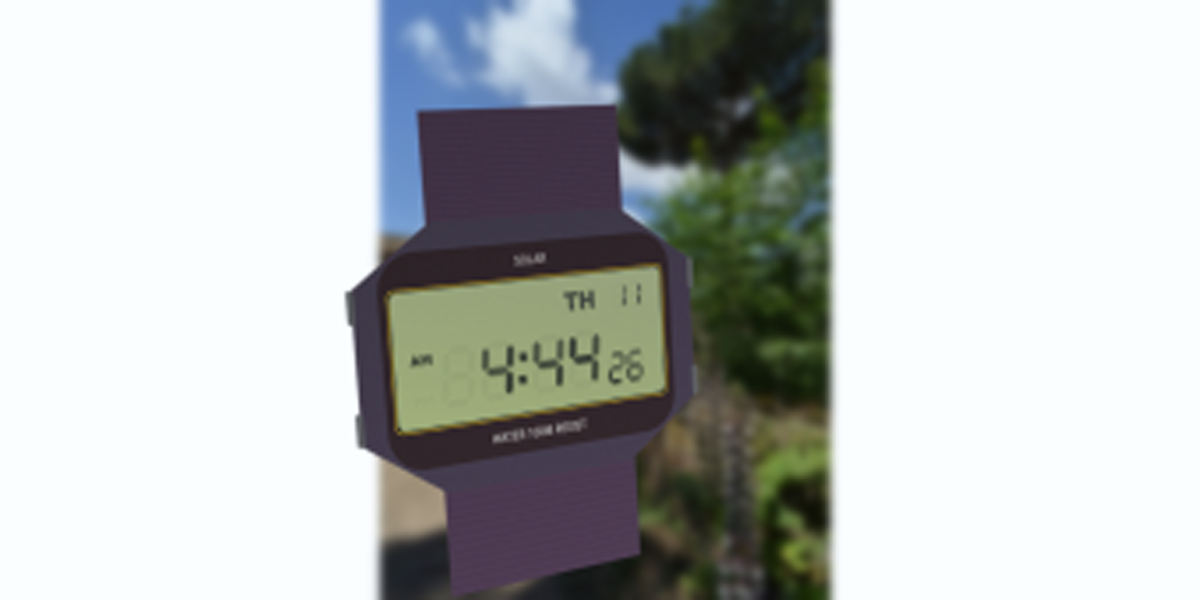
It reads **4:44:26**
